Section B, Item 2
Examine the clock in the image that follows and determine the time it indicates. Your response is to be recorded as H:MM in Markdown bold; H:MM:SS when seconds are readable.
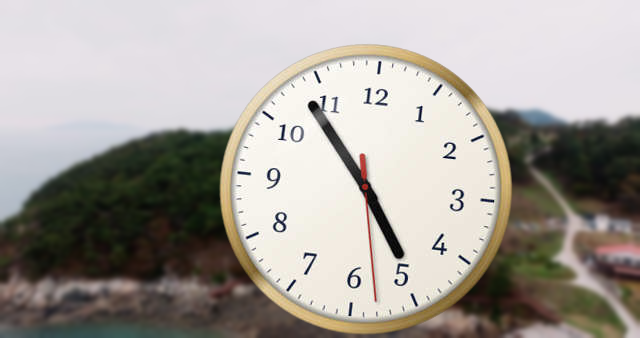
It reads **4:53:28**
